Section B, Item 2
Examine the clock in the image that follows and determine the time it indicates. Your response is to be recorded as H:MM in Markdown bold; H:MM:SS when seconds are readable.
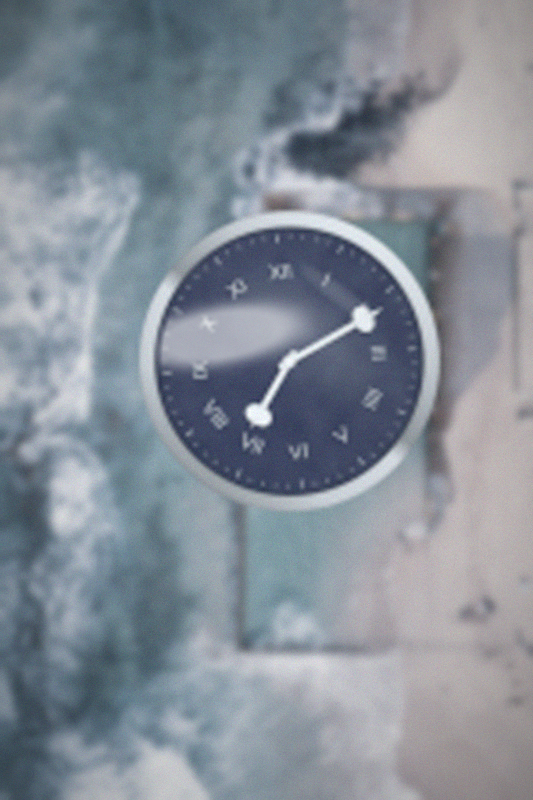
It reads **7:11**
